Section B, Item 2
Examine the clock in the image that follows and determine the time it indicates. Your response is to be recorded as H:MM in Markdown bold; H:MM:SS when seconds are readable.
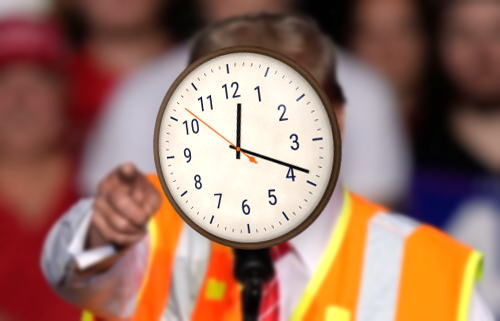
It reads **12:18:52**
